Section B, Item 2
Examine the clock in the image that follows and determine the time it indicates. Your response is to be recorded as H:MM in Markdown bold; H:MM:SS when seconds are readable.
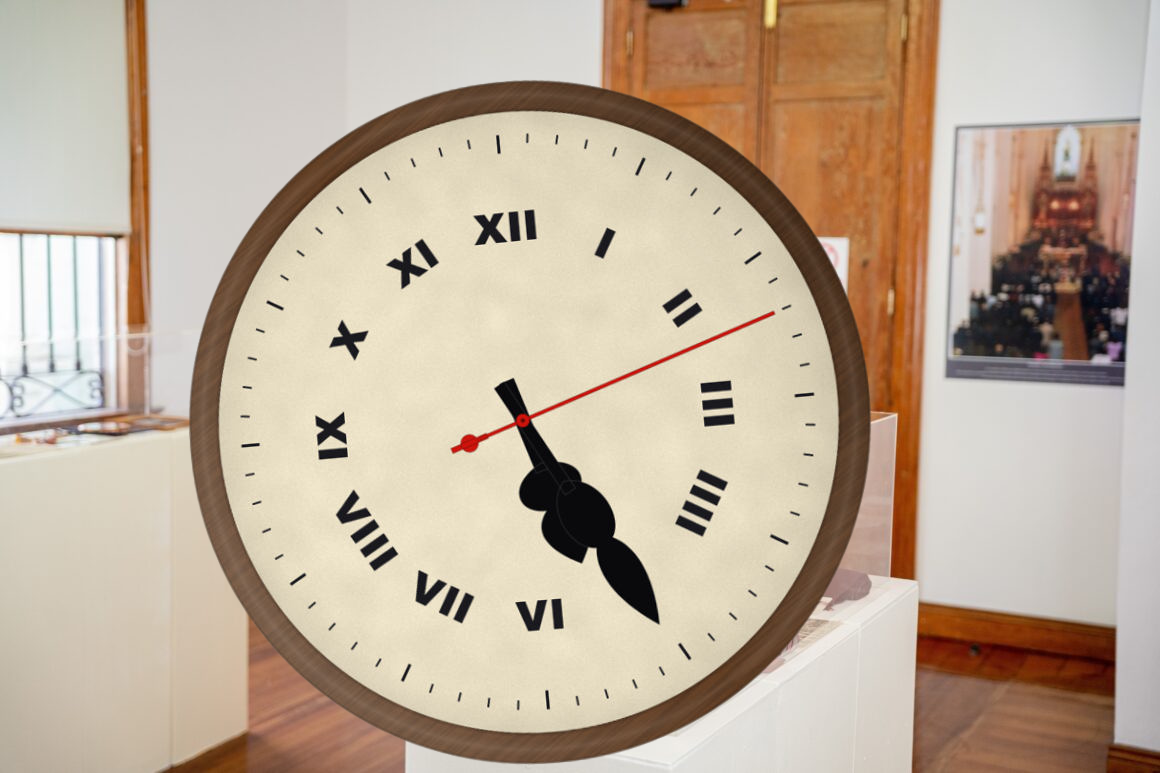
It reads **5:25:12**
